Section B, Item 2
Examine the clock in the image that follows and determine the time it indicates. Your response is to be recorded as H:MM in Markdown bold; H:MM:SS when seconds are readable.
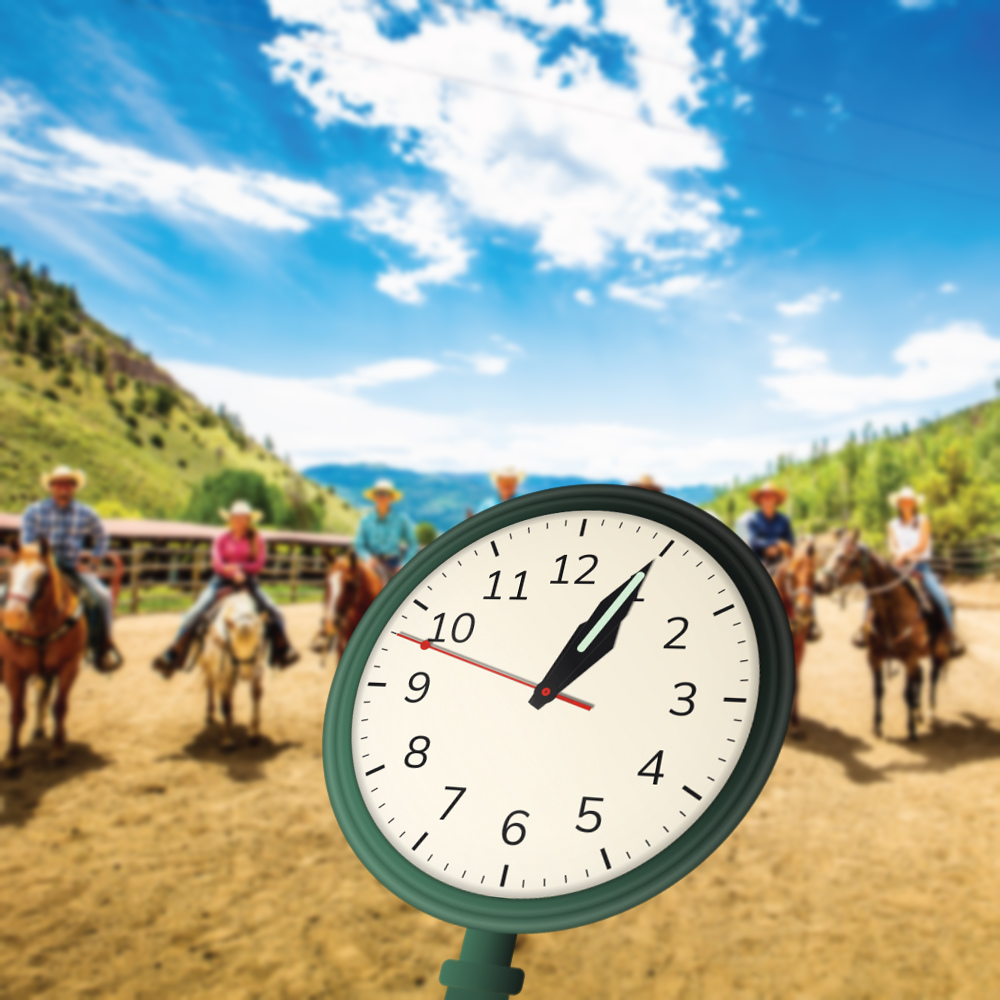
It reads **1:04:48**
